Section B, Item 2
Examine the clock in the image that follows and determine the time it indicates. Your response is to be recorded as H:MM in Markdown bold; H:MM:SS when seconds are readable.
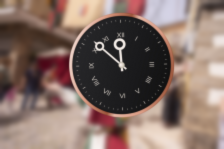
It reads **11:52**
